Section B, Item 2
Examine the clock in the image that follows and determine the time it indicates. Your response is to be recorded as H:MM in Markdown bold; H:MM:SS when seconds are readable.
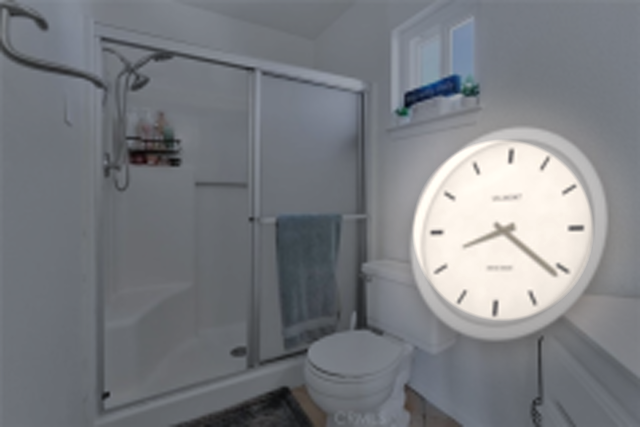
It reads **8:21**
